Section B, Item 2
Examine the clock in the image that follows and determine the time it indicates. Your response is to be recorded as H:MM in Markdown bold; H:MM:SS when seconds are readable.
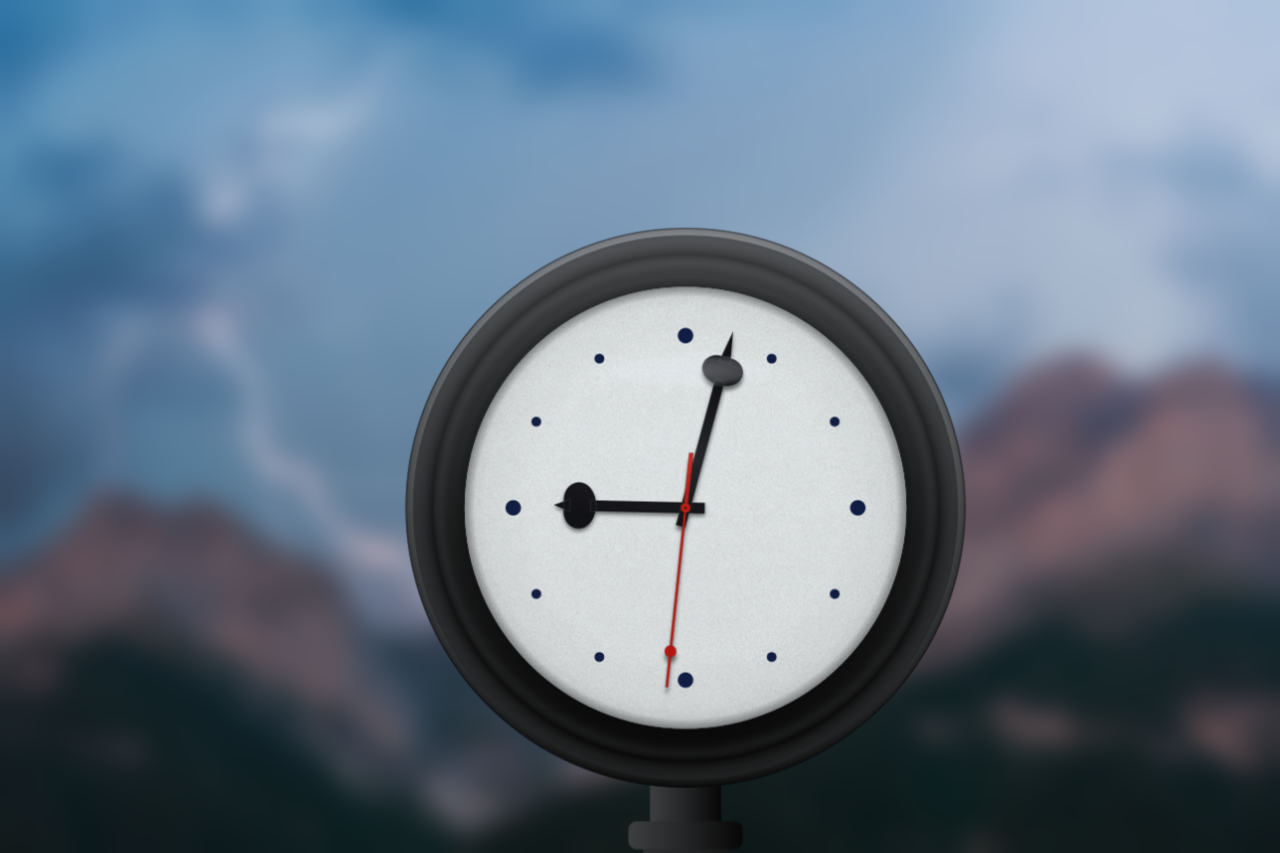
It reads **9:02:31**
